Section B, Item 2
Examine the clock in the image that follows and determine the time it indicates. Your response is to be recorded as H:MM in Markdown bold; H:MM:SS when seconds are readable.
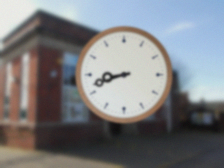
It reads **8:42**
